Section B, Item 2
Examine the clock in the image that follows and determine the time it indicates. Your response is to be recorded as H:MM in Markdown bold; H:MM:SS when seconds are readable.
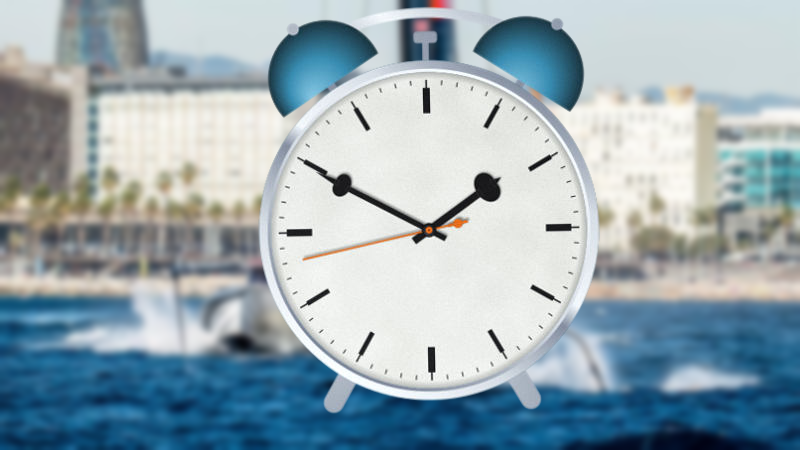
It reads **1:49:43**
